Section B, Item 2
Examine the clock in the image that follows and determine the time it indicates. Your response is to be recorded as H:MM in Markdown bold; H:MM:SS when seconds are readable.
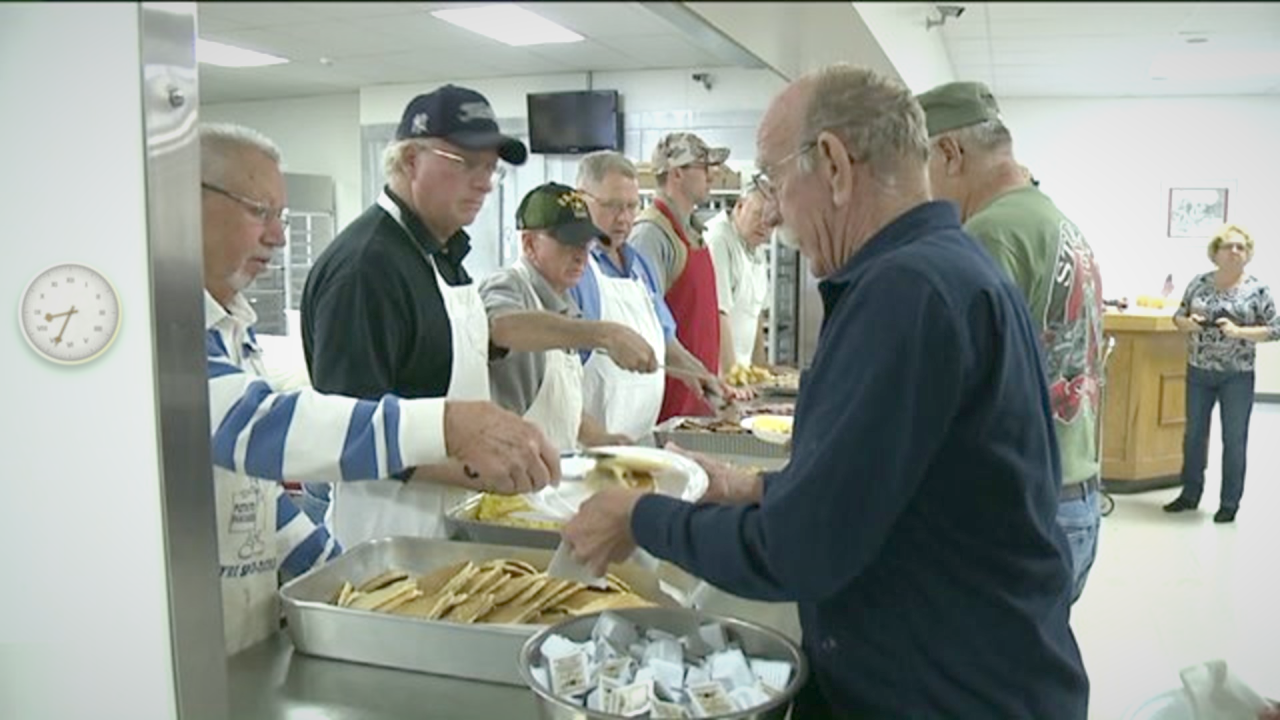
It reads **8:34**
